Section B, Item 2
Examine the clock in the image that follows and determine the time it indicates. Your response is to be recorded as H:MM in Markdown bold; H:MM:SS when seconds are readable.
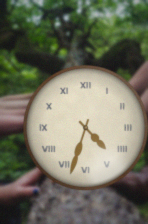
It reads **4:33**
